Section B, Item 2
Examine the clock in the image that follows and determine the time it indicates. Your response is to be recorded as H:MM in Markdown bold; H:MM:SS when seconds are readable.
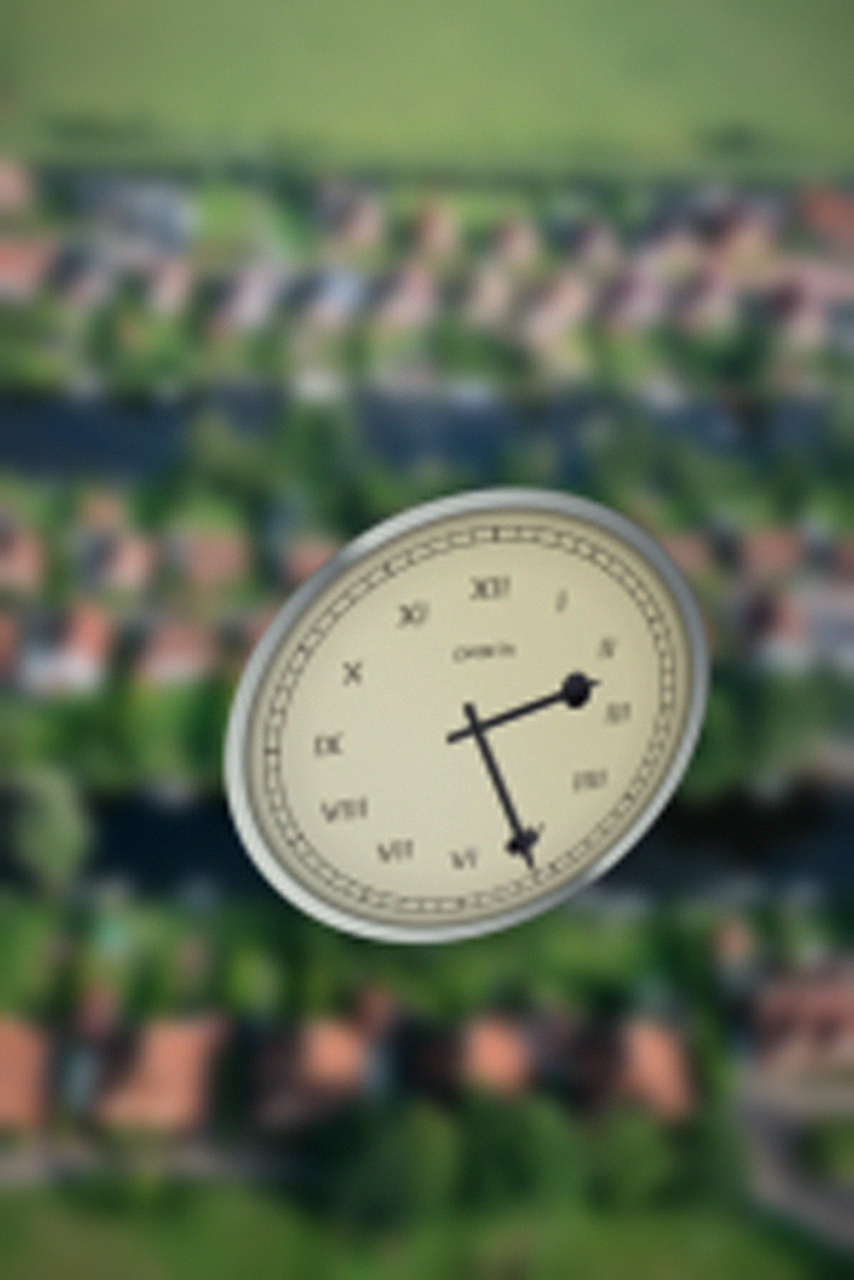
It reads **2:26**
